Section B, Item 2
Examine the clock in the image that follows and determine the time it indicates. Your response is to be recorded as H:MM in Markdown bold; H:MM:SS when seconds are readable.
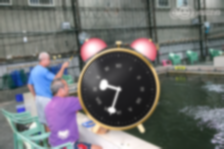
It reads **9:33**
